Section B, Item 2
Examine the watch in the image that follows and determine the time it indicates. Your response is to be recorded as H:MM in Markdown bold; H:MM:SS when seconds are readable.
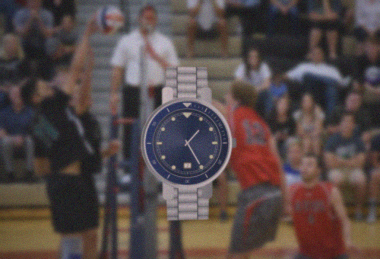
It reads **1:25**
